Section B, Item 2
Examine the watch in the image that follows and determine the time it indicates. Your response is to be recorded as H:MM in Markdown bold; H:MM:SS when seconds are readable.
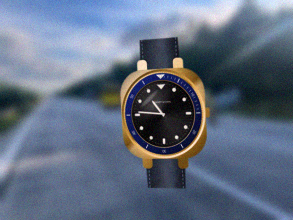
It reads **10:46**
